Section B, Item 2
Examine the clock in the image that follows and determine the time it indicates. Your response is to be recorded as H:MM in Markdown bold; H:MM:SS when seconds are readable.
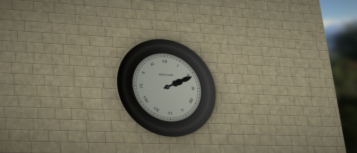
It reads **2:11**
